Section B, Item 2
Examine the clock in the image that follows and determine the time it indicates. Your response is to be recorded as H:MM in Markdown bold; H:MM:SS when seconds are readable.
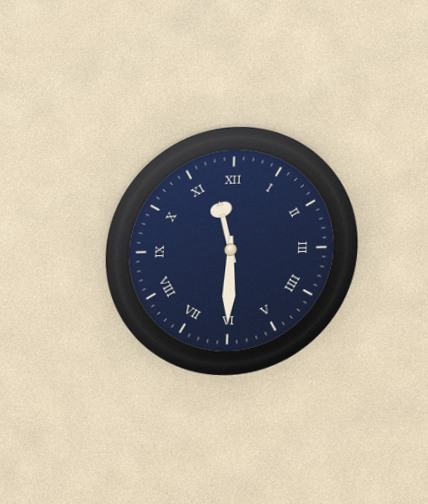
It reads **11:30**
